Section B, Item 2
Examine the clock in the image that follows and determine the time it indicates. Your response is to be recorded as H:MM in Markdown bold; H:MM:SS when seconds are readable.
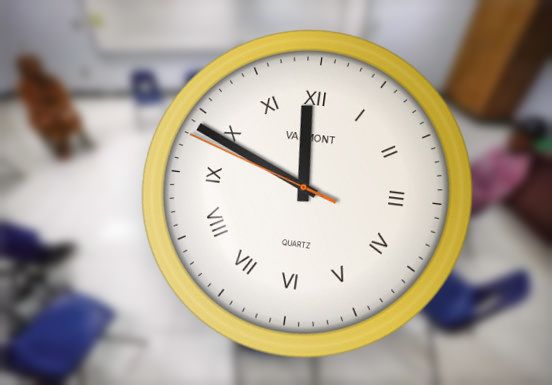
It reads **11:48:48**
